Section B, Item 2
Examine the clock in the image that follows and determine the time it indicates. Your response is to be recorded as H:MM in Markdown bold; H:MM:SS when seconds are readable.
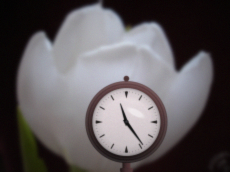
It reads **11:24**
